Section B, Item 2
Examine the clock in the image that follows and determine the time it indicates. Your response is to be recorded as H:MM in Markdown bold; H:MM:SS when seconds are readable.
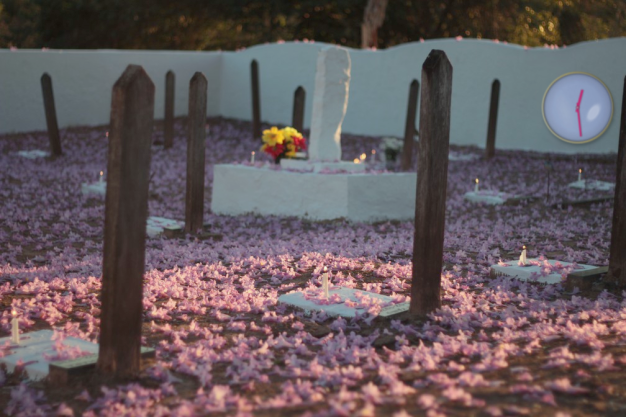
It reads **12:29**
